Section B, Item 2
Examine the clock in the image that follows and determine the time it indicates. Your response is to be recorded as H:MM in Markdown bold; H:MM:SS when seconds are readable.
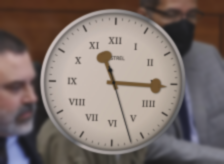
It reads **11:15:27**
